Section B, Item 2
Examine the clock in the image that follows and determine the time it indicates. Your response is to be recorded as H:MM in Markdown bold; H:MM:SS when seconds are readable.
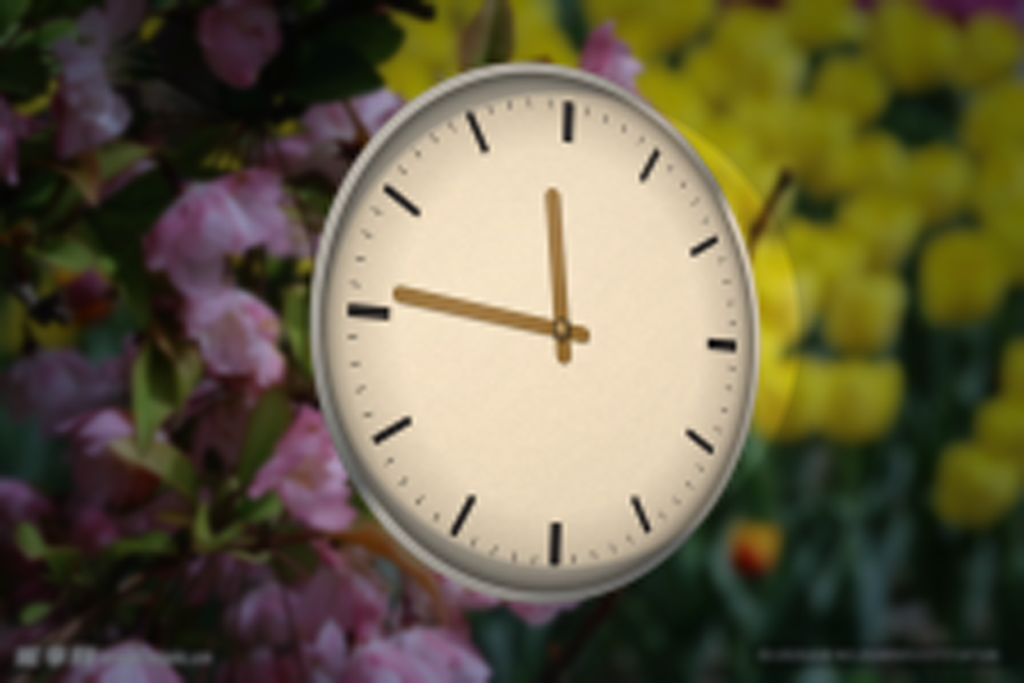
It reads **11:46**
